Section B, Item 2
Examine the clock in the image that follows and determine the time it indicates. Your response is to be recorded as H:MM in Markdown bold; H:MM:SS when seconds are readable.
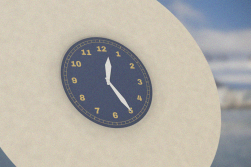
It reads **12:25**
